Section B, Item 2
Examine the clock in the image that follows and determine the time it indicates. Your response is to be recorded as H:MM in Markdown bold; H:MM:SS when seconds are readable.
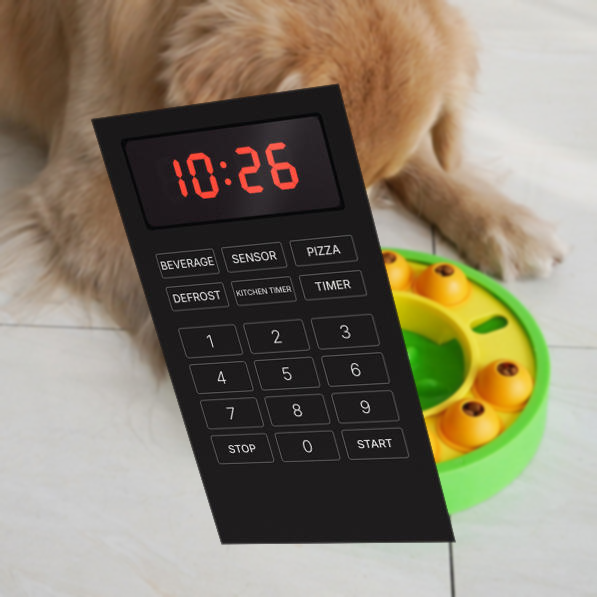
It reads **10:26**
